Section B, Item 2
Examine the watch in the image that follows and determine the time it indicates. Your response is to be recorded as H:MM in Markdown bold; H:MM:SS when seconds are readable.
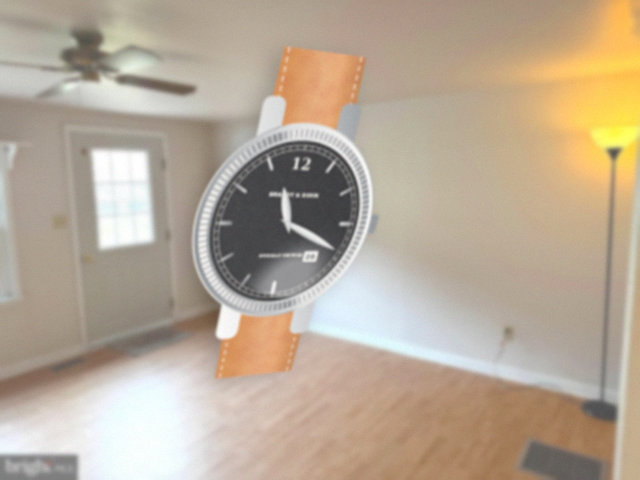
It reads **11:19**
